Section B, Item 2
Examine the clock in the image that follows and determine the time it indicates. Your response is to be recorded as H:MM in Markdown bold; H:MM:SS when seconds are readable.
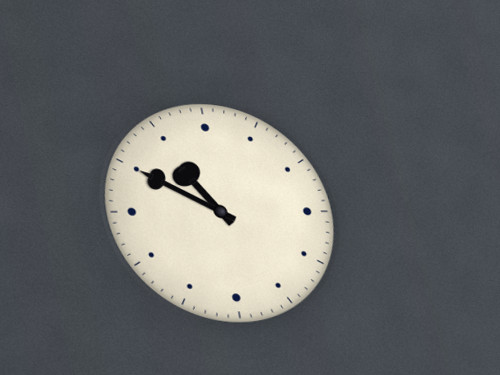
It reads **10:50**
